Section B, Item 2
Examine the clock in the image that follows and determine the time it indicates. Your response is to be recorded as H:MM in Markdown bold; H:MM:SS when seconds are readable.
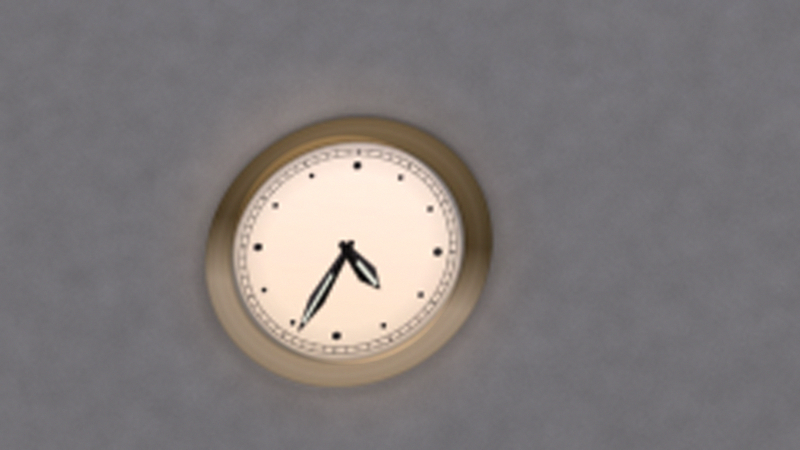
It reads **4:34**
